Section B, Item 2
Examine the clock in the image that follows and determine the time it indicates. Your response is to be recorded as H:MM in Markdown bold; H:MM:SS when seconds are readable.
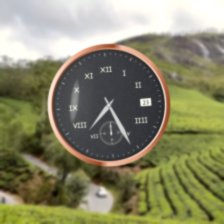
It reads **7:26**
